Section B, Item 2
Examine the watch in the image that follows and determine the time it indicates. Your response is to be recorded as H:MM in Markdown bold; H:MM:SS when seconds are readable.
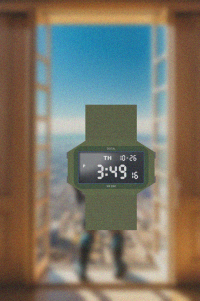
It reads **3:49:16**
